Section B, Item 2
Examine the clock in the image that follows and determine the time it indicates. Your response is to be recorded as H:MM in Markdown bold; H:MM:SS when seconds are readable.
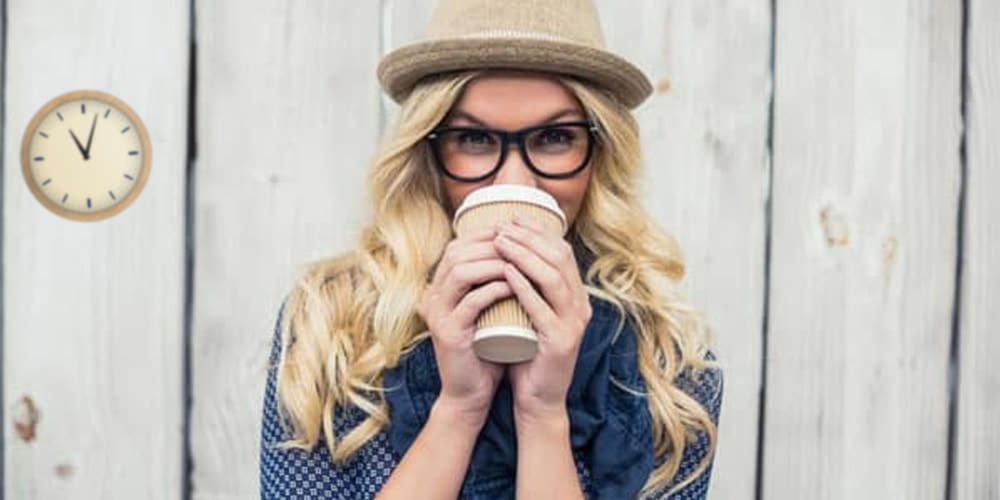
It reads **11:03**
